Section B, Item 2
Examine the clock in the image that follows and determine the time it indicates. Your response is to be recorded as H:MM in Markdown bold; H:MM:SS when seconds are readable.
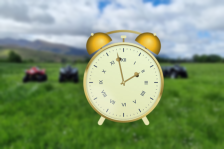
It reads **1:58**
